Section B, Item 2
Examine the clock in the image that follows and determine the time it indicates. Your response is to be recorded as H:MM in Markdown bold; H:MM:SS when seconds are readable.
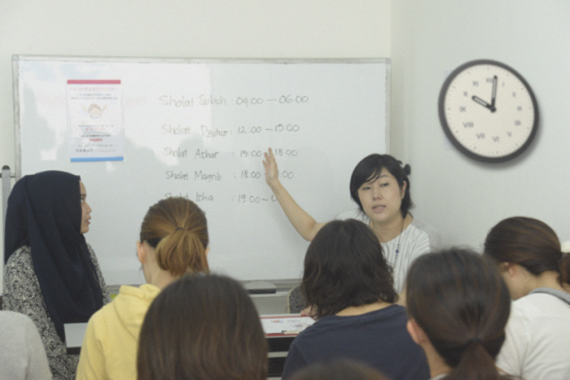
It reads **10:02**
